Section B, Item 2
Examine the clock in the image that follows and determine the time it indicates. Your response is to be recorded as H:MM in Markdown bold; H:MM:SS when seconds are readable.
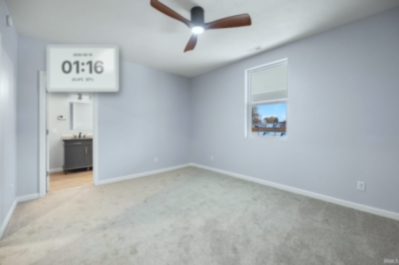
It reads **1:16**
